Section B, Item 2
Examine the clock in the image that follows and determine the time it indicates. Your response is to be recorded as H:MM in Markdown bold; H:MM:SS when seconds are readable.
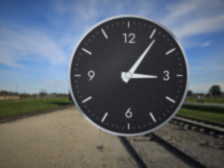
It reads **3:06**
